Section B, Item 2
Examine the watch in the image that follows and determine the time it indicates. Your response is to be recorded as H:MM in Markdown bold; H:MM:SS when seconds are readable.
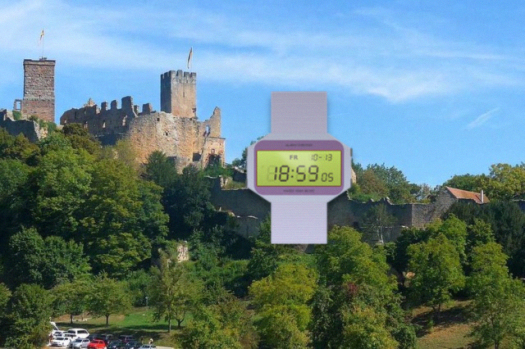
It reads **18:59**
